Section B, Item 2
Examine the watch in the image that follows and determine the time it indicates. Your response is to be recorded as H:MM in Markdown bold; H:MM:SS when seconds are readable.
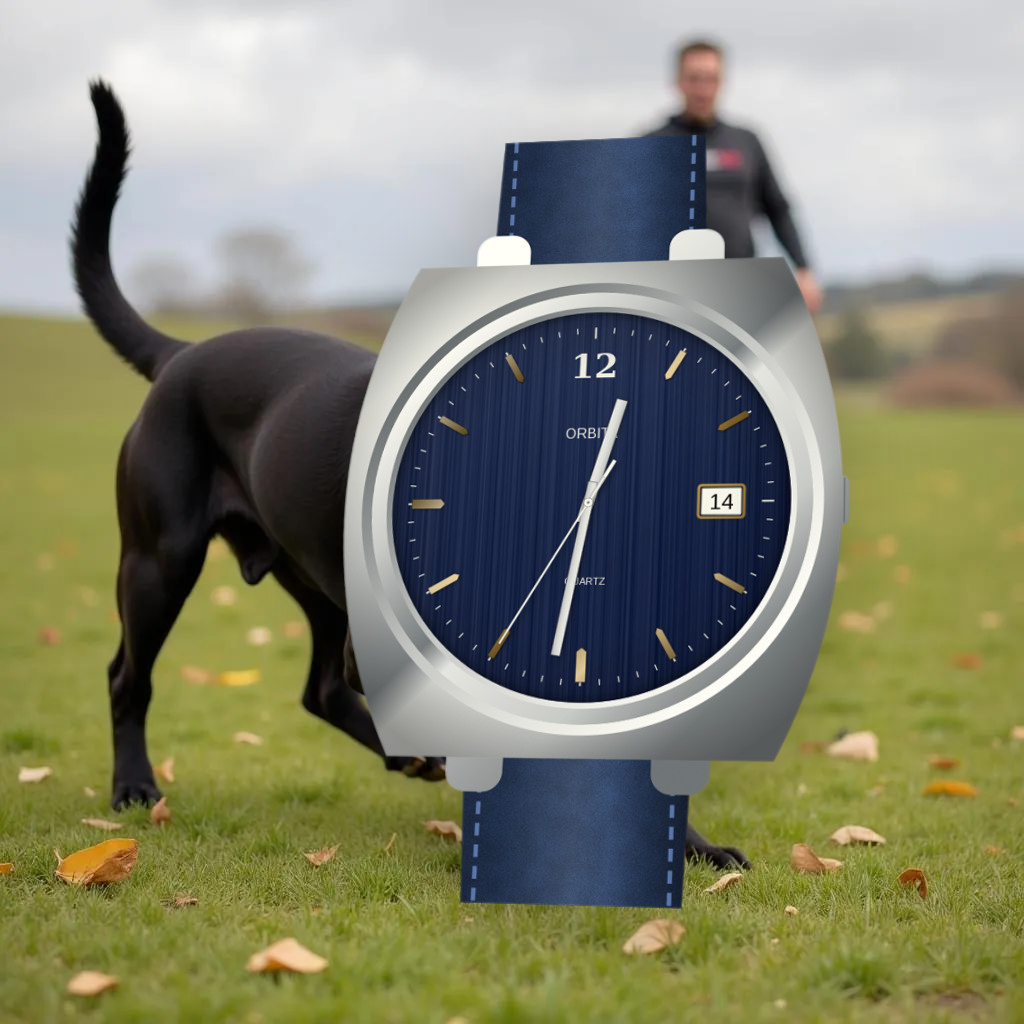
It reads **12:31:35**
